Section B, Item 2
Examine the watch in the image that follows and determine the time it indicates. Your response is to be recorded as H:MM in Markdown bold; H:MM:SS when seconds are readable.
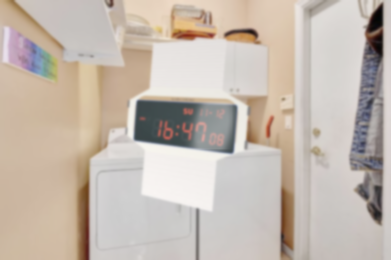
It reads **16:47**
